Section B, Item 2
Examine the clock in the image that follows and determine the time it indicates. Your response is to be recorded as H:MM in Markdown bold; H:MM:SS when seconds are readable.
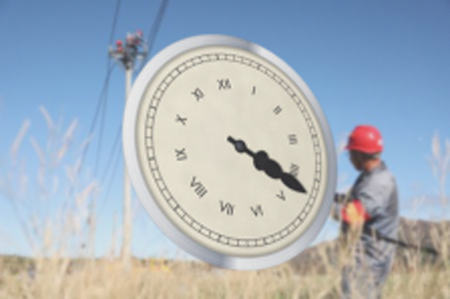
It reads **4:22**
